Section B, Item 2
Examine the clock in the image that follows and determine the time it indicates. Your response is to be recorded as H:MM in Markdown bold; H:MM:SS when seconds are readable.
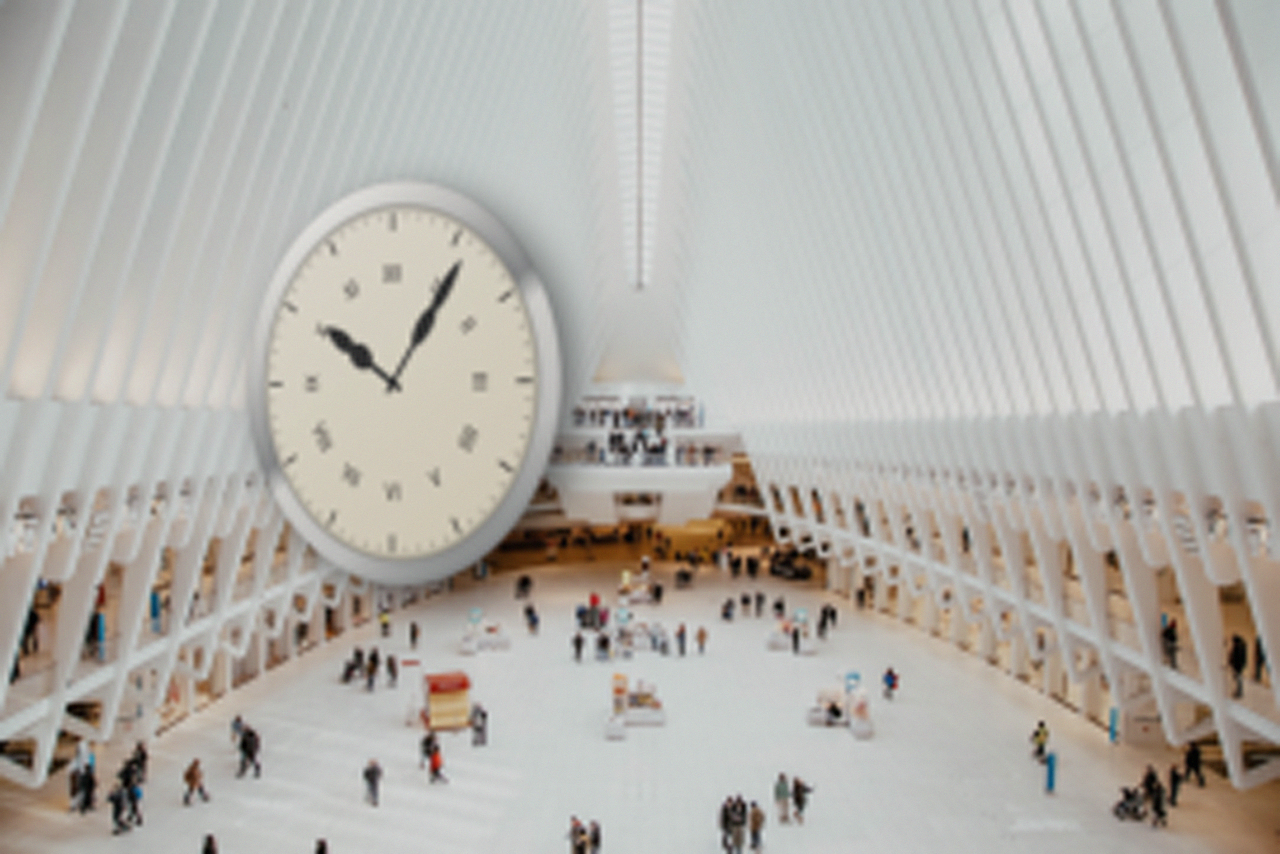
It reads **10:06**
